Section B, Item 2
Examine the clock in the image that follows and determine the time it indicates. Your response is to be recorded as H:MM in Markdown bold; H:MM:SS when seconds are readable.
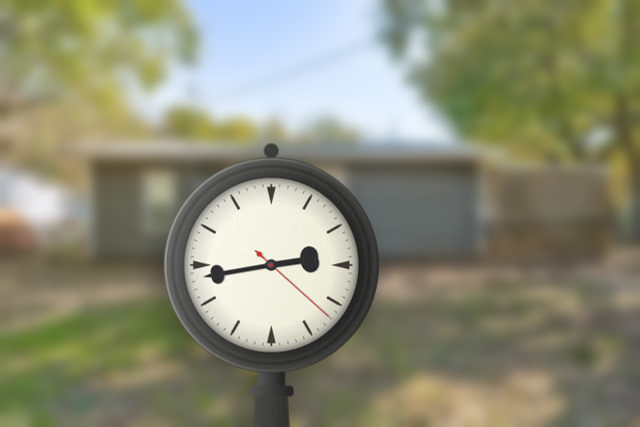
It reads **2:43:22**
